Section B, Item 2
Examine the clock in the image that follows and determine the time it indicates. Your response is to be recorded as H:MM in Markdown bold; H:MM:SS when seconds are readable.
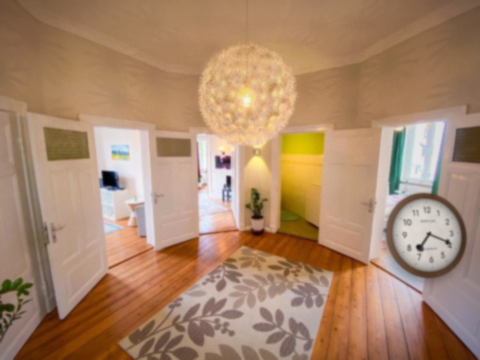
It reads **7:19**
